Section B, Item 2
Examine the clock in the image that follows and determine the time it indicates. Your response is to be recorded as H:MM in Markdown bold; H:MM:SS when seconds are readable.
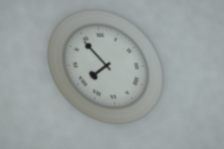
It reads **7:54**
